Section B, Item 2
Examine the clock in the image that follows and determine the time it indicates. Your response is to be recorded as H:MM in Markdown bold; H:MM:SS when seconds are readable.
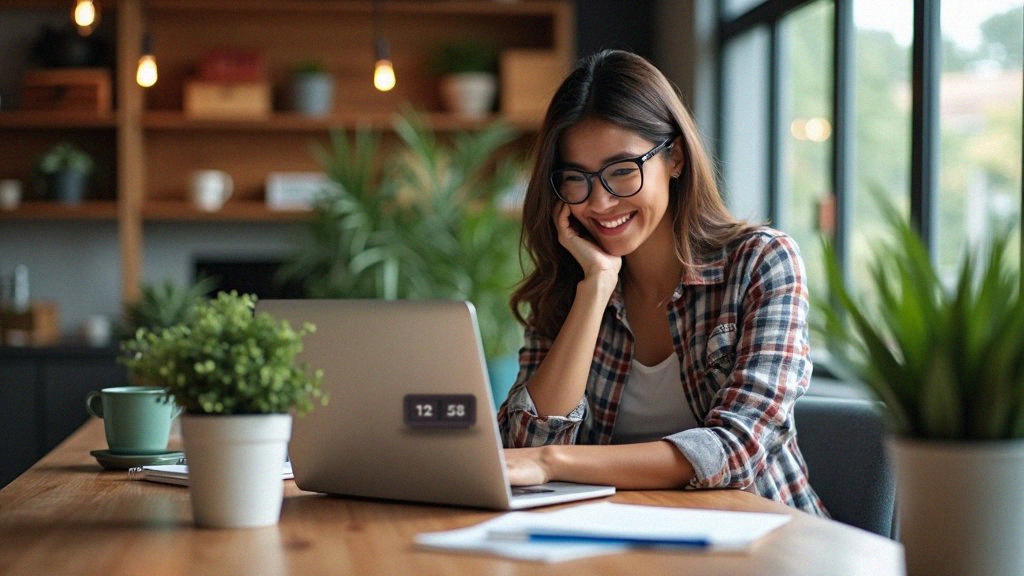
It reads **12:58**
